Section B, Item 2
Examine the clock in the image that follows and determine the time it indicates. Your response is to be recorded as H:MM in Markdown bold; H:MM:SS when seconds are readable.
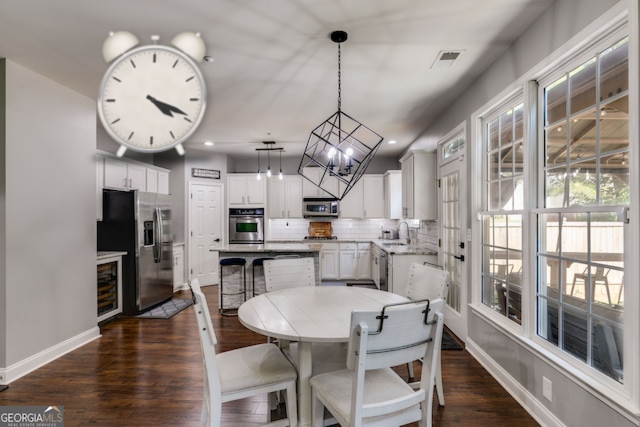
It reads **4:19**
